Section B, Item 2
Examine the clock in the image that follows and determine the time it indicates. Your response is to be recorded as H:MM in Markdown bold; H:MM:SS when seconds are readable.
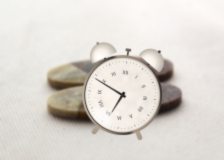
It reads **6:49**
